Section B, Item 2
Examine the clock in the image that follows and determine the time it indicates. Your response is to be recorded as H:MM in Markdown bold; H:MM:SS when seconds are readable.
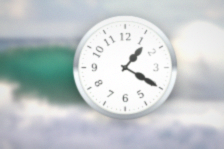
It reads **1:20**
